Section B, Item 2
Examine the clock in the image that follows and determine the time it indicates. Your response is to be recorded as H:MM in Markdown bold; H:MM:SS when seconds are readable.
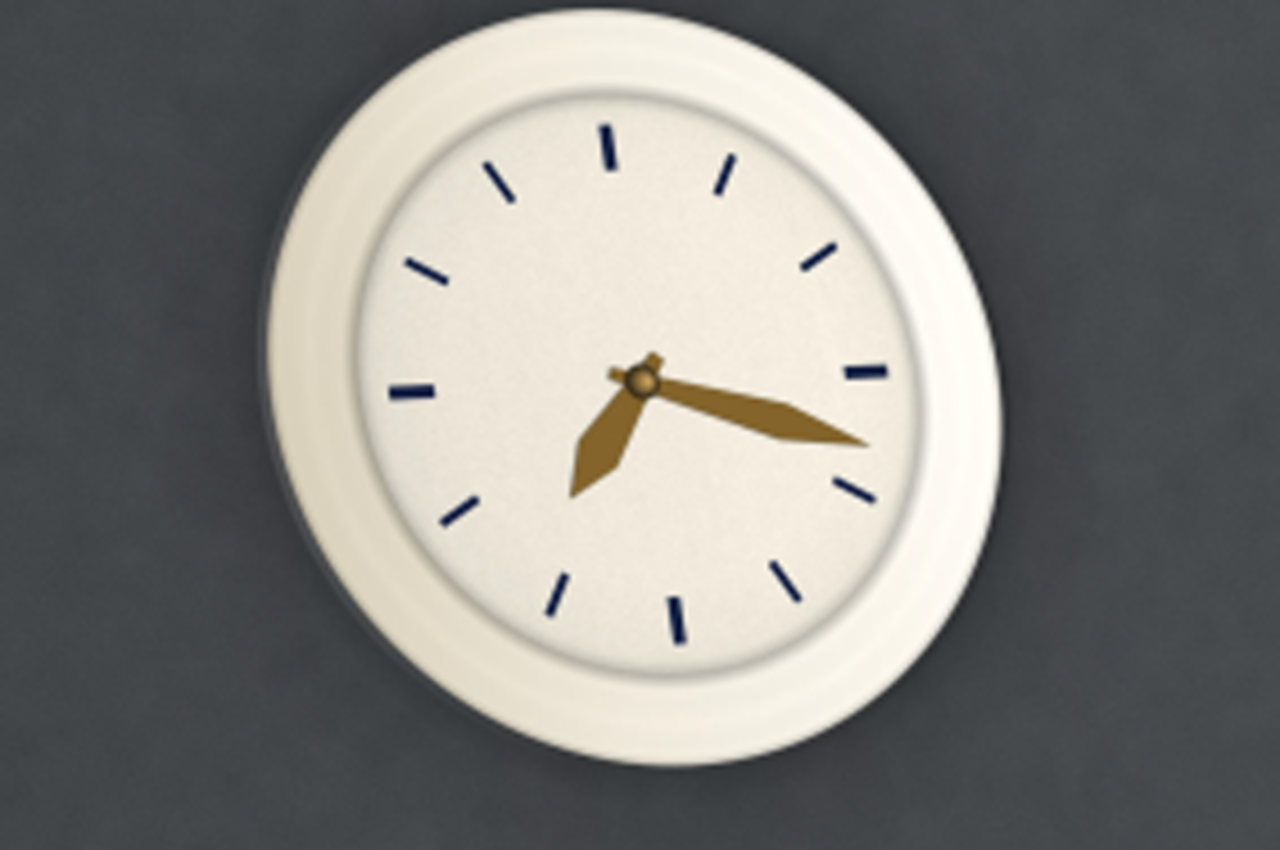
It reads **7:18**
